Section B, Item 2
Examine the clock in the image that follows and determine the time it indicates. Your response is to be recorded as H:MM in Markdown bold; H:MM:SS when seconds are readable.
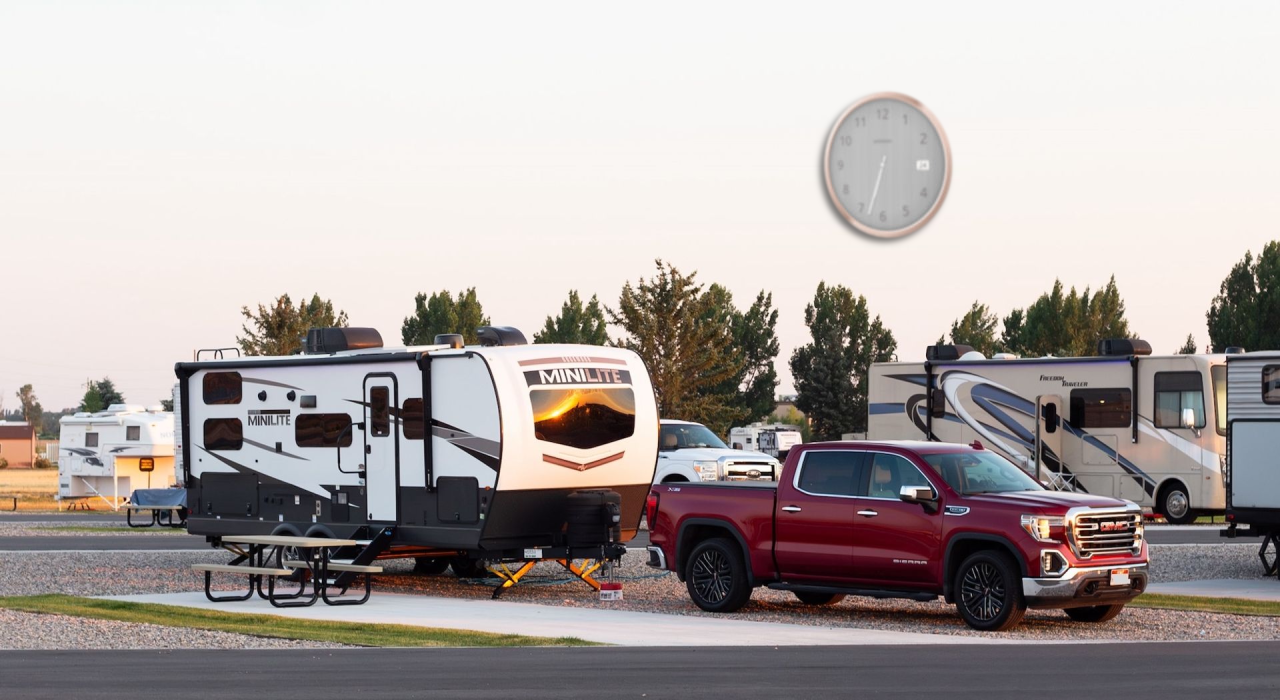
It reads **6:33**
